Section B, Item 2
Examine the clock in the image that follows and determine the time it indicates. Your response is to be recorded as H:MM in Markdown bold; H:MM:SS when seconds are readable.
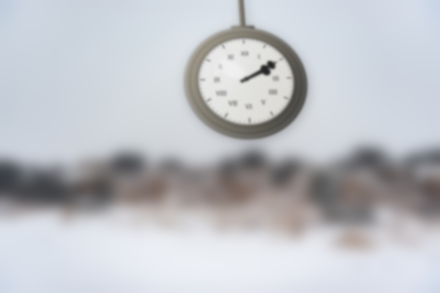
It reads **2:10**
